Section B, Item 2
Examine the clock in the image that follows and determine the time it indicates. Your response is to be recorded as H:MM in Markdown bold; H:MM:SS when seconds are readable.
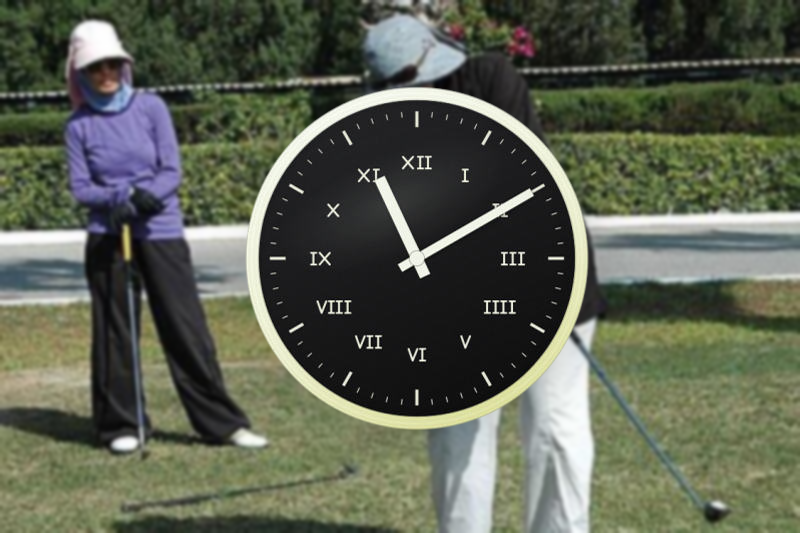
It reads **11:10**
